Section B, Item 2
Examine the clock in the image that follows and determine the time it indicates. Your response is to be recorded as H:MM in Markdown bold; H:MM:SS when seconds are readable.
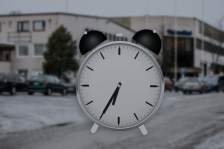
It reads **6:35**
